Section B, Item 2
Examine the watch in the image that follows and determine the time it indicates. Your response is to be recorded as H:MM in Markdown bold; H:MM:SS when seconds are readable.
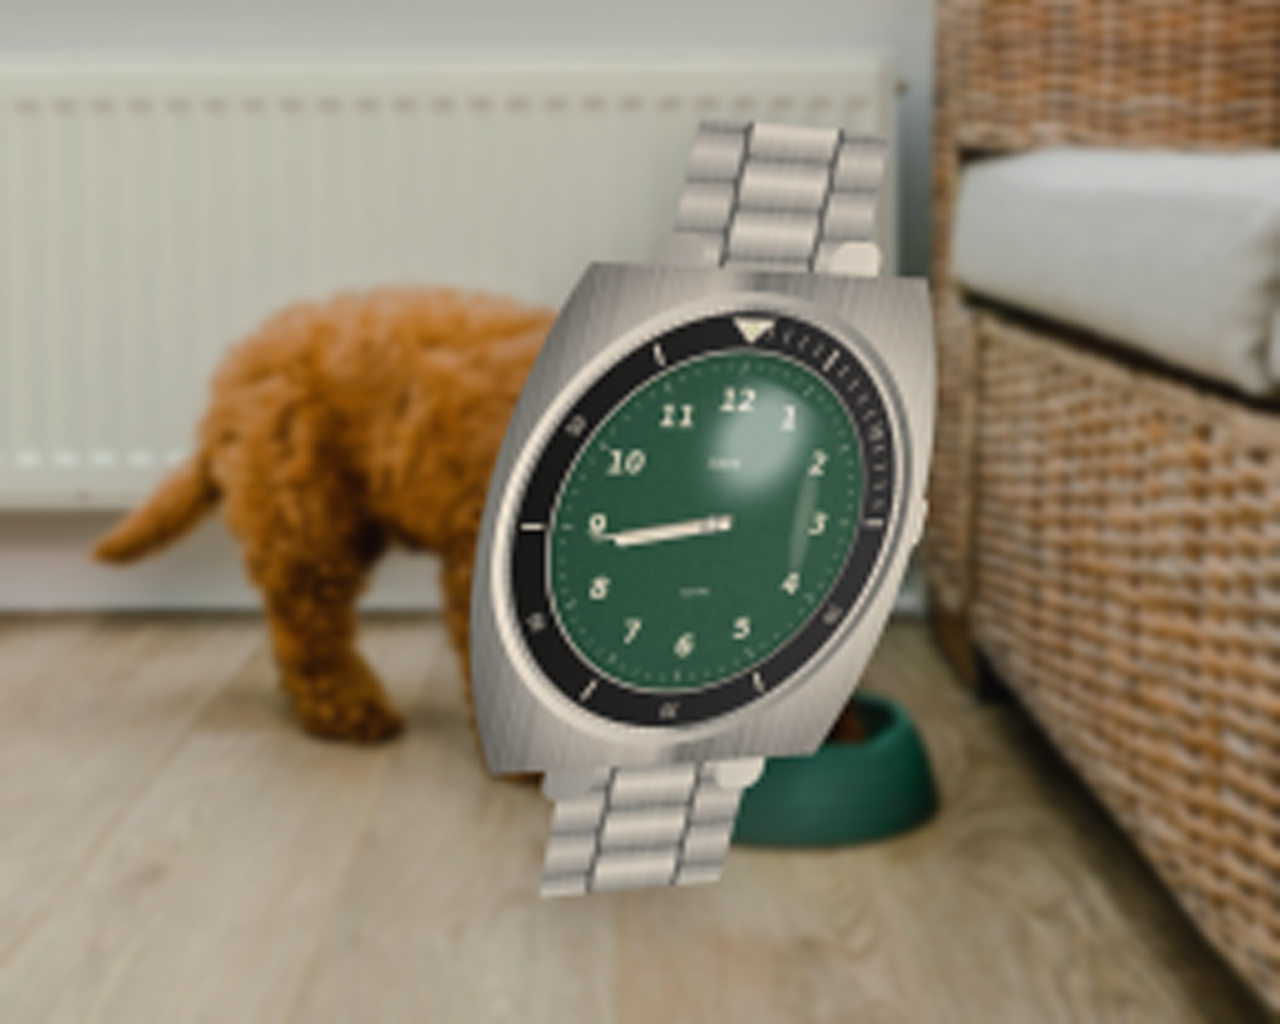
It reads **8:44**
